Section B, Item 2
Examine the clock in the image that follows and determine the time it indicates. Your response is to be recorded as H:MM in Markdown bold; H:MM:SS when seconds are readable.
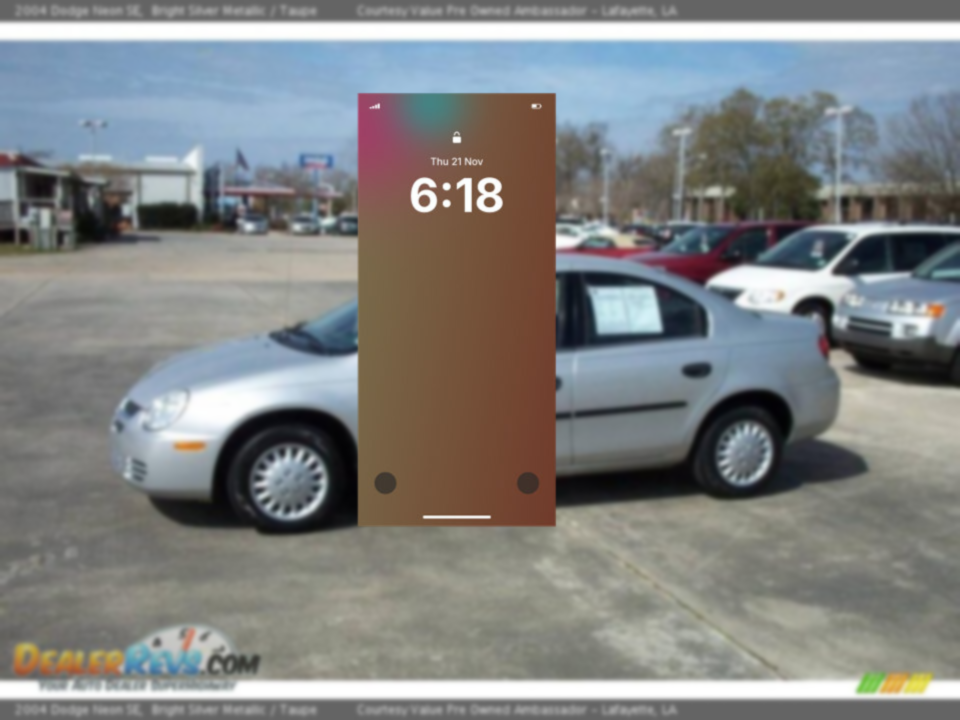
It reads **6:18**
